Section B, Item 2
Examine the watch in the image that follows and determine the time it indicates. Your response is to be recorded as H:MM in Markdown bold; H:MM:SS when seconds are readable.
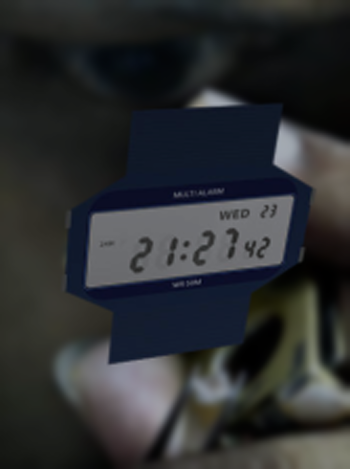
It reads **21:27:42**
